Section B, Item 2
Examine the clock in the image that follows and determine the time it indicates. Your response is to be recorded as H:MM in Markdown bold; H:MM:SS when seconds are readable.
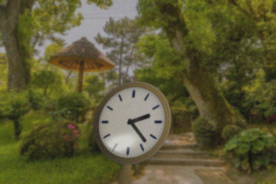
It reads **2:23**
